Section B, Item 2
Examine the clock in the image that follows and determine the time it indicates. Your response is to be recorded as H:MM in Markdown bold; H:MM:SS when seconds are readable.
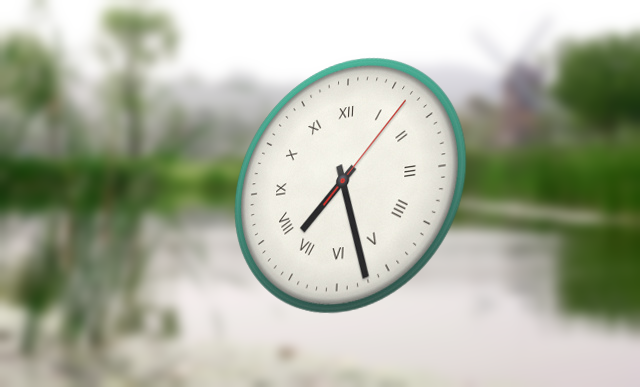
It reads **7:27:07**
